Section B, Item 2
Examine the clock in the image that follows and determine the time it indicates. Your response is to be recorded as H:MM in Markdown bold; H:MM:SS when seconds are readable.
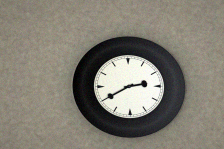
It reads **2:40**
